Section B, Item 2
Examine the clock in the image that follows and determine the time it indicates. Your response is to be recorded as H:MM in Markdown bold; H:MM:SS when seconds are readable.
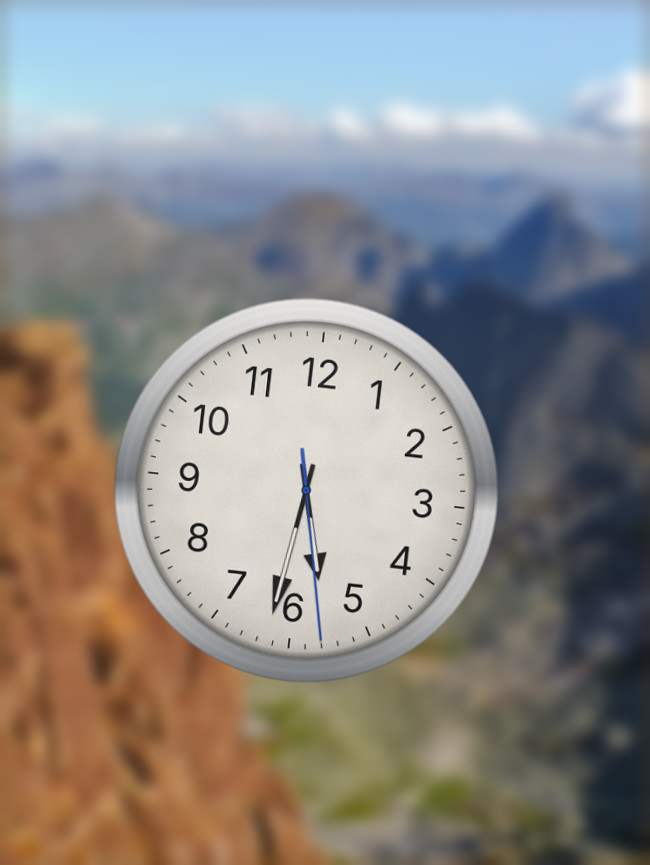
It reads **5:31:28**
